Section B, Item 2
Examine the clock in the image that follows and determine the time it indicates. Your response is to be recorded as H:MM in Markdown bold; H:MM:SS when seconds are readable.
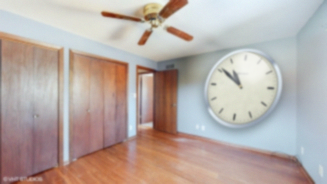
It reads **10:51**
